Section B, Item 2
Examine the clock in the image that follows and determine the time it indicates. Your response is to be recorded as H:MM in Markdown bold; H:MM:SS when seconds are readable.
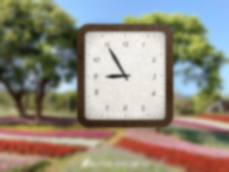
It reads **8:55**
